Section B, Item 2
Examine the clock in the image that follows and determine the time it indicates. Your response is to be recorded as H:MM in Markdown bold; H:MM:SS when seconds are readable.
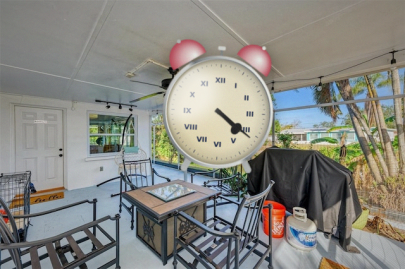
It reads **4:21**
